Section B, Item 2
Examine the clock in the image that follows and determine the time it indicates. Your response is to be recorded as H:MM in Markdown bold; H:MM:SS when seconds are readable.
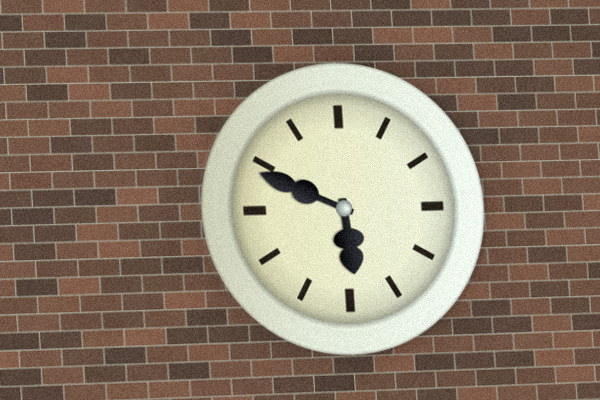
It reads **5:49**
